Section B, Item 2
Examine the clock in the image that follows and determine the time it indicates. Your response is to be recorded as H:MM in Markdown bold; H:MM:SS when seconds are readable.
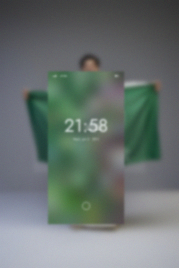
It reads **21:58**
